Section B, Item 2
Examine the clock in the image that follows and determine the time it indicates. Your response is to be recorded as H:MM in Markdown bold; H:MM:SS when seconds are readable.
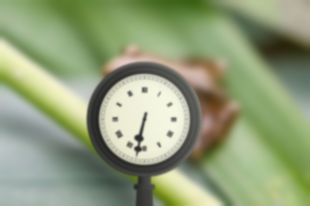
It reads **6:32**
